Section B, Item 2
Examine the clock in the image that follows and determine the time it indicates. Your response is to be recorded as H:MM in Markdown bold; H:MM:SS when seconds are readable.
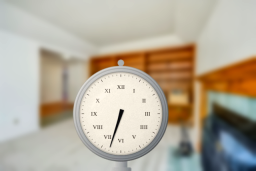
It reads **6:33**
